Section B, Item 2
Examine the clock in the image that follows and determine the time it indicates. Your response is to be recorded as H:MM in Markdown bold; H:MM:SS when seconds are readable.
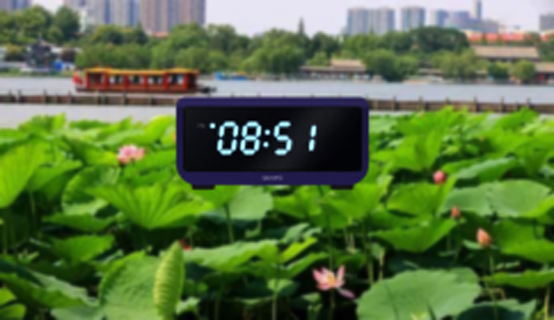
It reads **8:51**
